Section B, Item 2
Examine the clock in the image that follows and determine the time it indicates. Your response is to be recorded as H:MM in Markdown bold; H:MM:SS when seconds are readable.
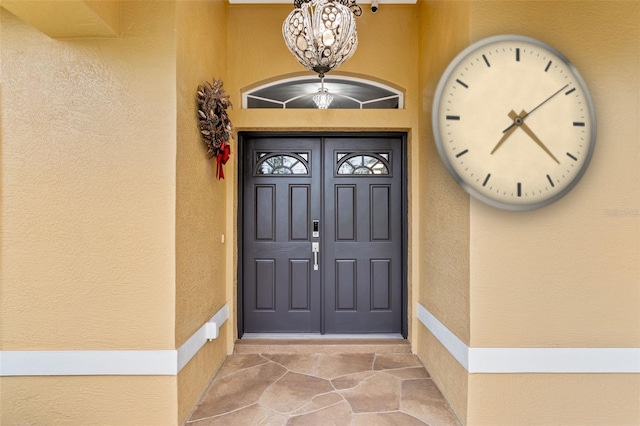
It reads **7:22:09**
